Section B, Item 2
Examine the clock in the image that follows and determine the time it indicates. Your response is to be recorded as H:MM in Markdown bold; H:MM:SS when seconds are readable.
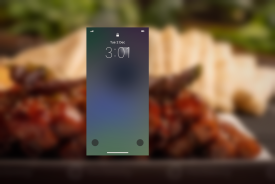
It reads **3:01**
